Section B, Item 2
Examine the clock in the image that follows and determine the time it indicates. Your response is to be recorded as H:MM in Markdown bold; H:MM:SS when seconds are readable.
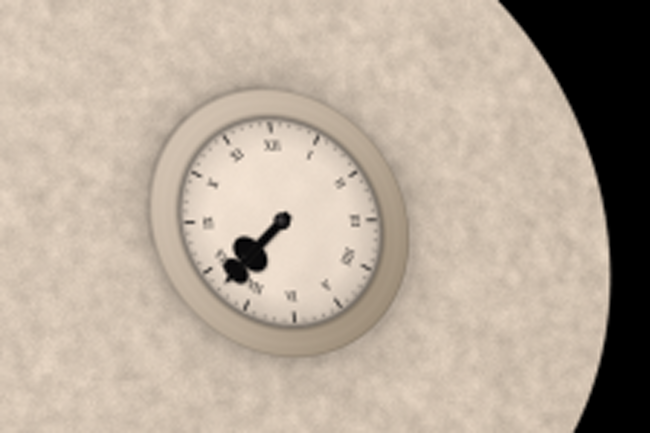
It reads **7:38**
